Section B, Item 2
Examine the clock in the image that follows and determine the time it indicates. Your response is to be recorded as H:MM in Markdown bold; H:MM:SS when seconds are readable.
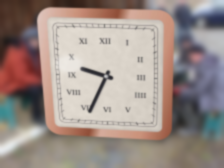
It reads **9:34**
